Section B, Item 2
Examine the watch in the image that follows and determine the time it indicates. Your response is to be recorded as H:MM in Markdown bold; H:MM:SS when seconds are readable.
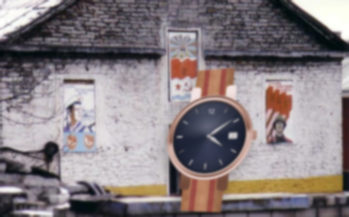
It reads **4:09**
